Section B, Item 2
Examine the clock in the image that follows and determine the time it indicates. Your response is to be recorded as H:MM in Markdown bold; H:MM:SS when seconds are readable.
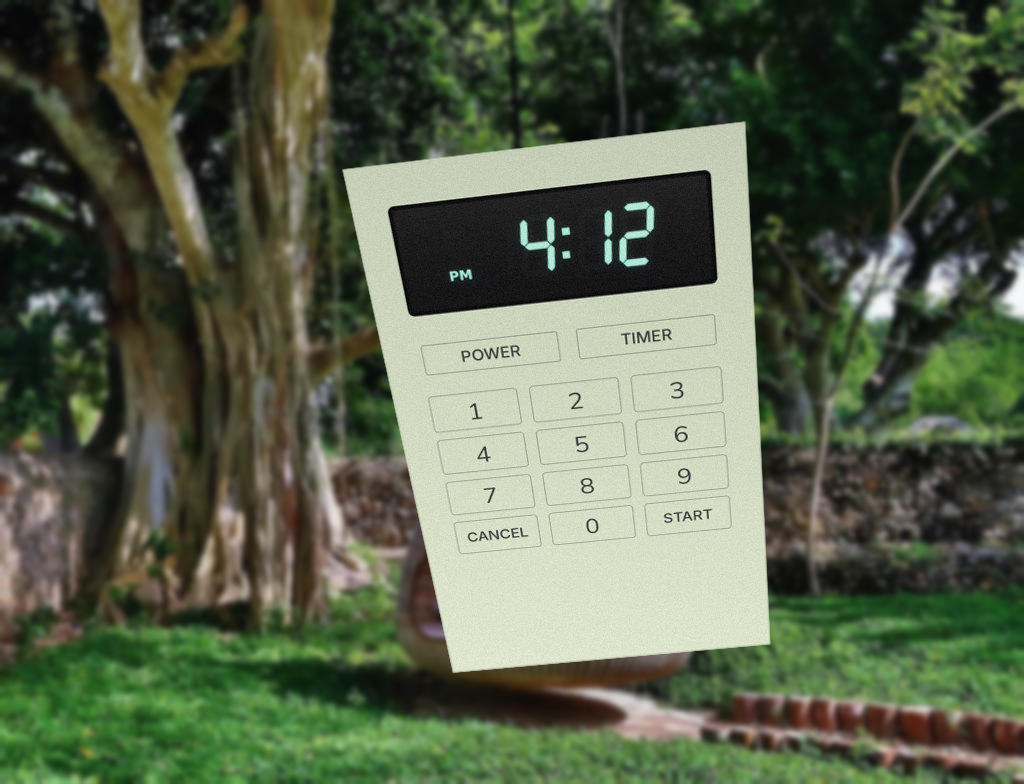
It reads **4:12**
